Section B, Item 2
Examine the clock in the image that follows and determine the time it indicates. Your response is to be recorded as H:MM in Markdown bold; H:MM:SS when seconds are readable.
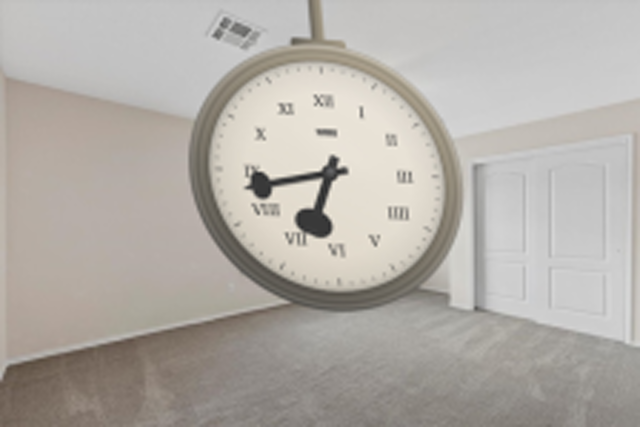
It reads **6:43**
